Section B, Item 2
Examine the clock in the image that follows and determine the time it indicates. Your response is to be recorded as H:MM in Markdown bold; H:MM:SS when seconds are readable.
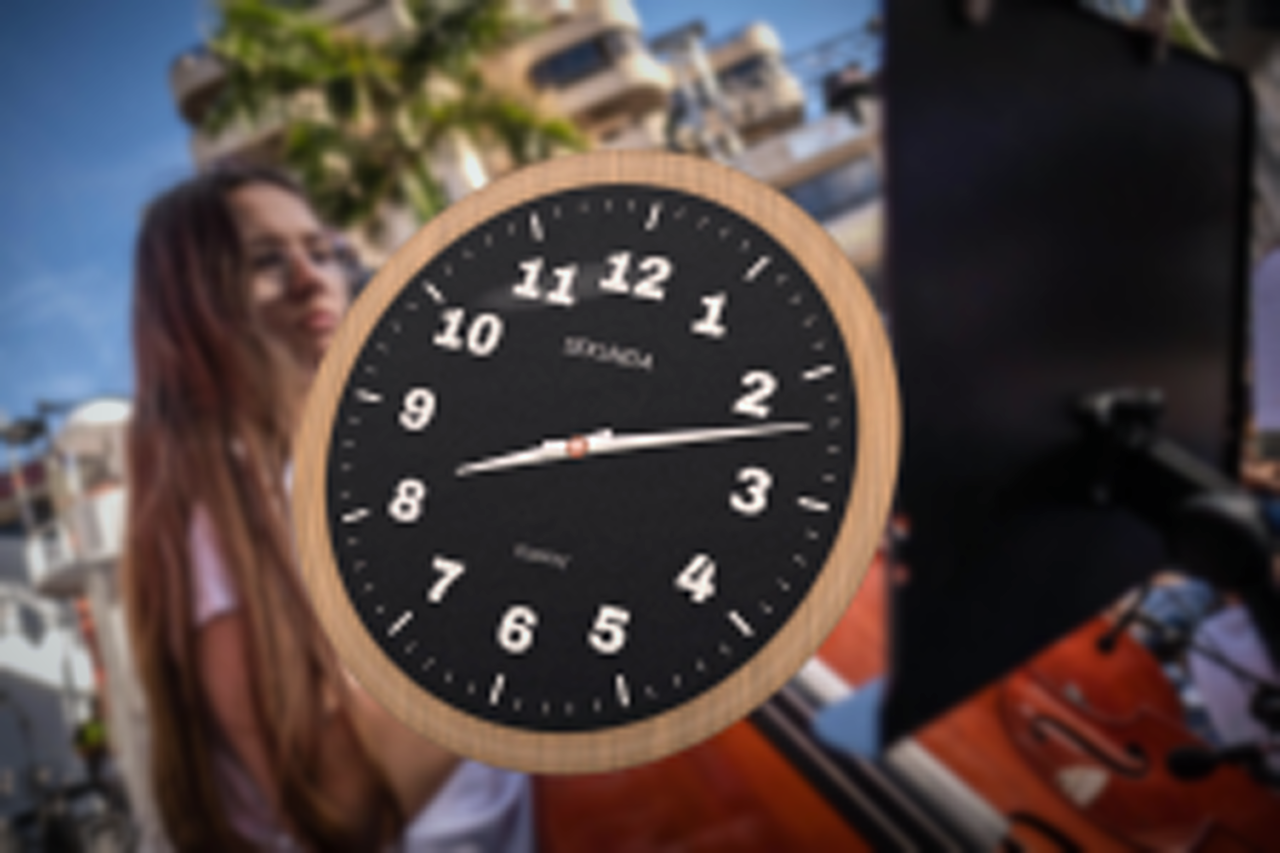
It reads **8:12**
